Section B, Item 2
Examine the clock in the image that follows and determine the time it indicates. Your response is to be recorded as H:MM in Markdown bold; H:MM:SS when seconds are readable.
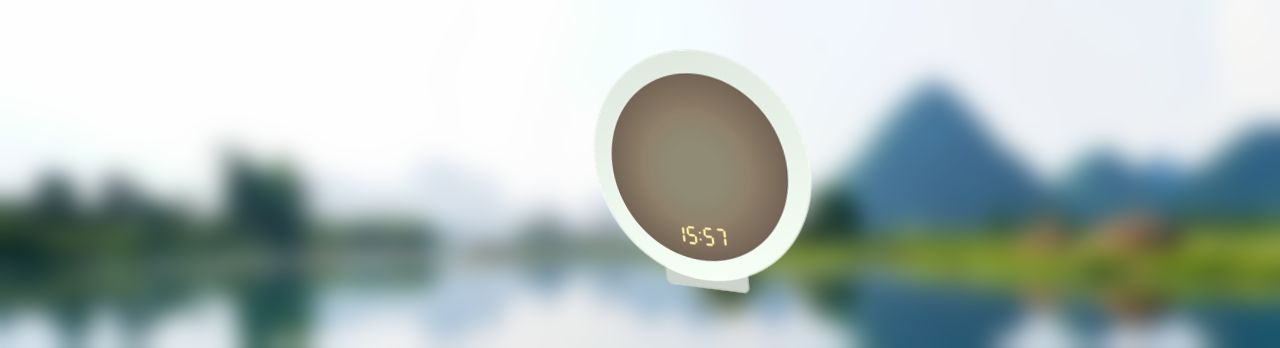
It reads **15:57**
